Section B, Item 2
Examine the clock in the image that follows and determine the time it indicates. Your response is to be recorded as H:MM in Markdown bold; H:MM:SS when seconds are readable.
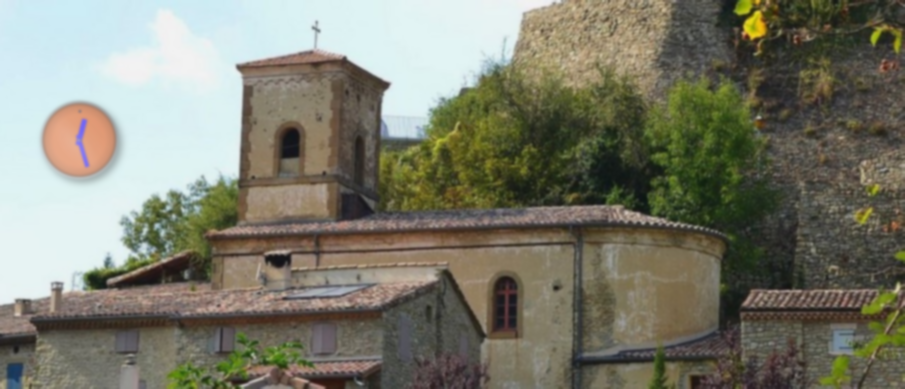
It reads **12:27**
